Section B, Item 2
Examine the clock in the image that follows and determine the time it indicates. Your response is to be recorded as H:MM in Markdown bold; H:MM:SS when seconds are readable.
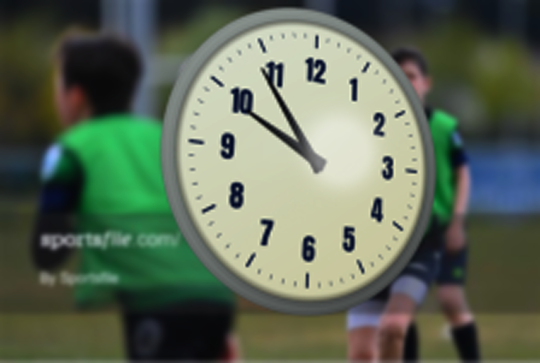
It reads **9:54**
